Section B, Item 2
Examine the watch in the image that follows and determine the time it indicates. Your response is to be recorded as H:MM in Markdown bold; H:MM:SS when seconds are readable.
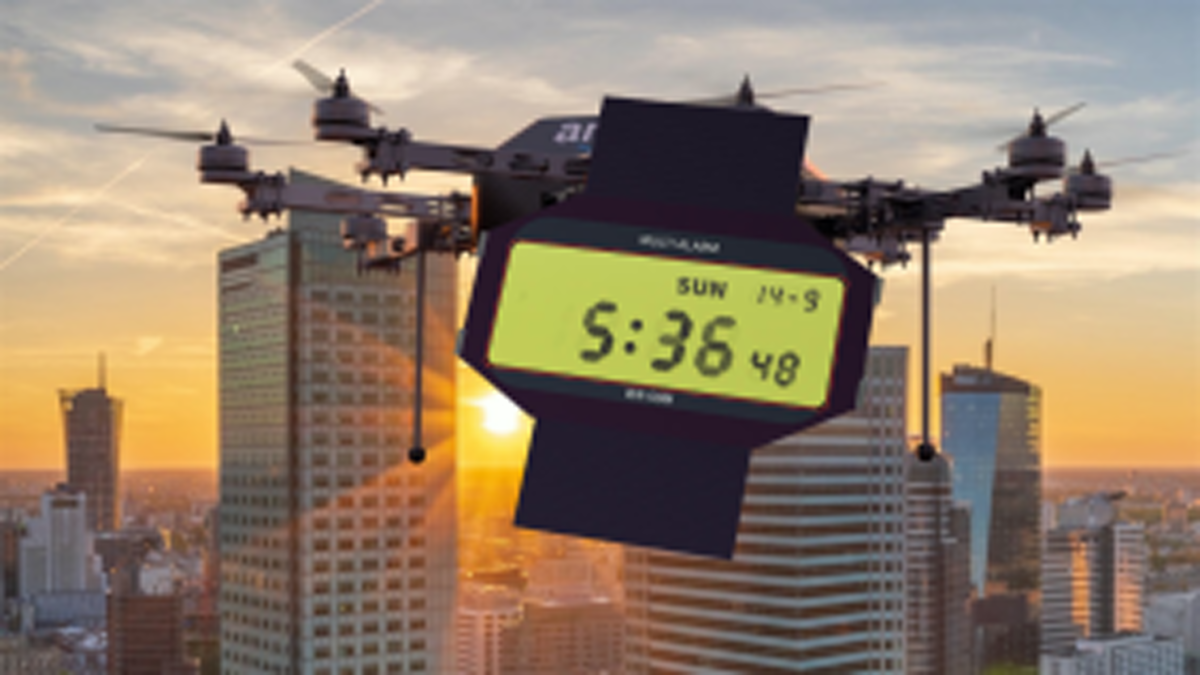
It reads **5:36:48**
